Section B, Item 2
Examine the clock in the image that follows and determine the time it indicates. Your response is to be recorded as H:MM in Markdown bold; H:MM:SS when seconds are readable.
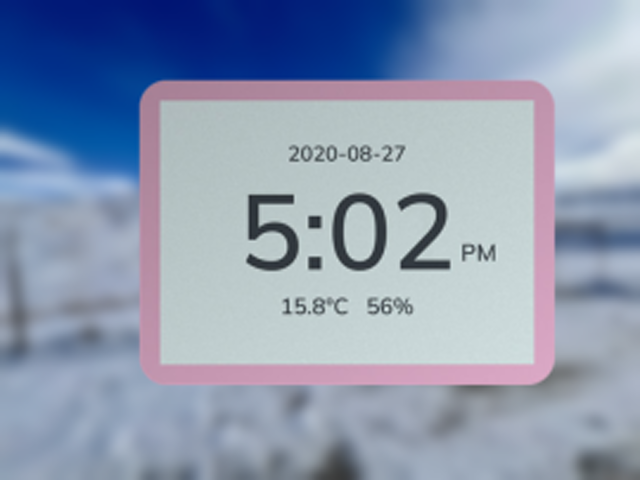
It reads **5:02**
